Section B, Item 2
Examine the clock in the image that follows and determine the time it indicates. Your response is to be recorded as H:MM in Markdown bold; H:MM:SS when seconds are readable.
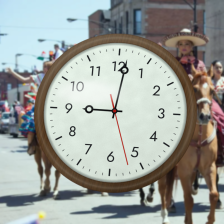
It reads **9:01:27**
